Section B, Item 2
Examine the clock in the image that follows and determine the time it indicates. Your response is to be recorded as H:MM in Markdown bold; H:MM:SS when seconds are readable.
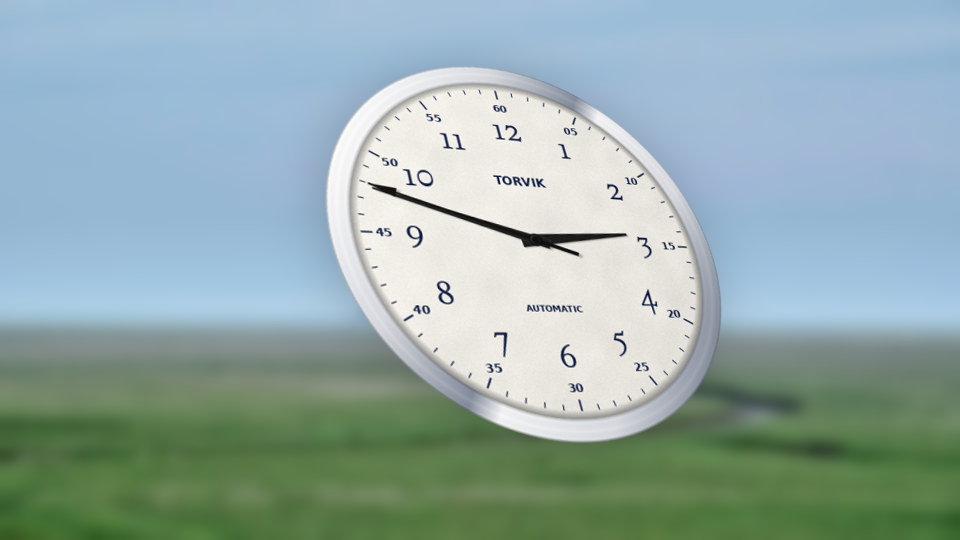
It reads **2:47:48**
